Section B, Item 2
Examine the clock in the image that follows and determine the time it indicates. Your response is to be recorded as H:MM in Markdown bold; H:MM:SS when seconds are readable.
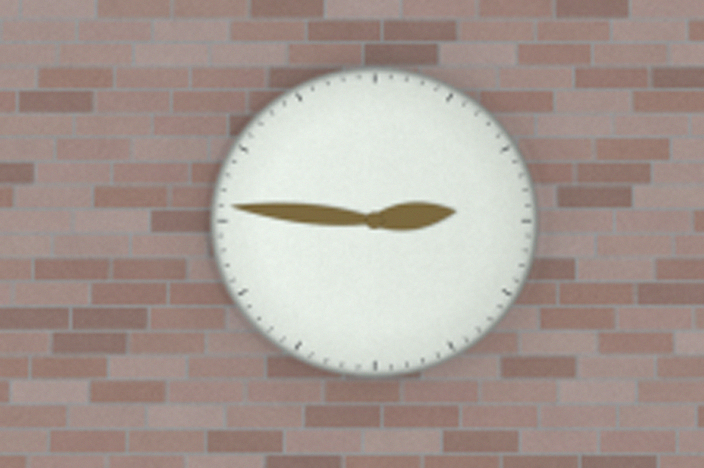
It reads **2:46**
